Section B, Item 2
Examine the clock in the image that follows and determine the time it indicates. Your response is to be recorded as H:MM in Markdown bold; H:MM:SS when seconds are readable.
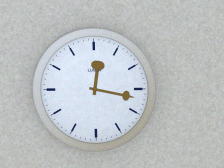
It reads **12:17**
